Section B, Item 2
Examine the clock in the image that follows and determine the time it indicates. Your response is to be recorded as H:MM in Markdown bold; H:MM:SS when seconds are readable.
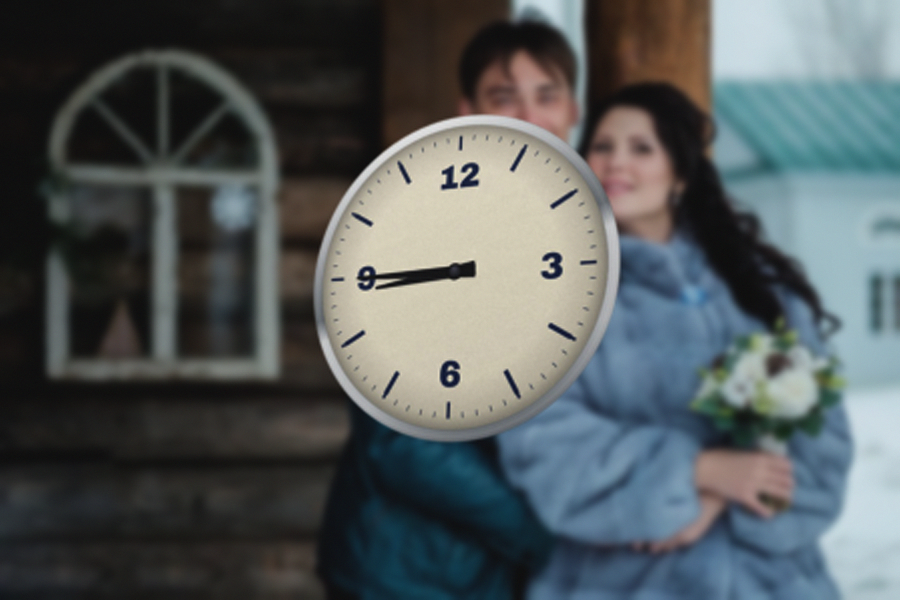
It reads **8:45**
